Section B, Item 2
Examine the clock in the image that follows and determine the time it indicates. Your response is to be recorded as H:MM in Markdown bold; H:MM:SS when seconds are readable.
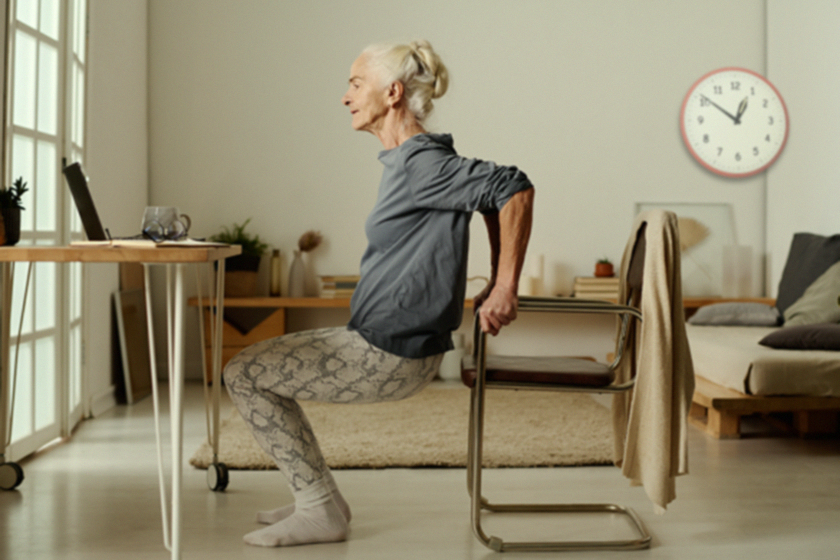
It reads **12:51**
